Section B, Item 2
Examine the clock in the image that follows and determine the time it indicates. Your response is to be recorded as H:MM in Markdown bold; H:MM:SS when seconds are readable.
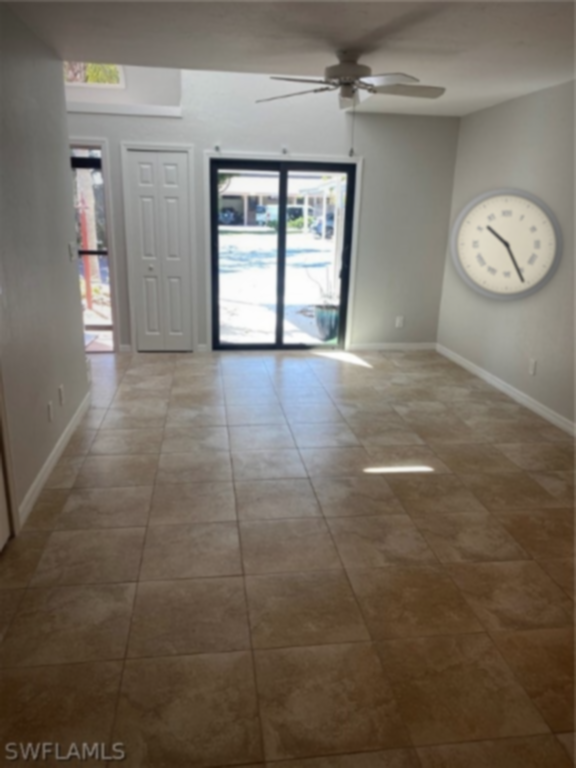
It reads **10:26**
